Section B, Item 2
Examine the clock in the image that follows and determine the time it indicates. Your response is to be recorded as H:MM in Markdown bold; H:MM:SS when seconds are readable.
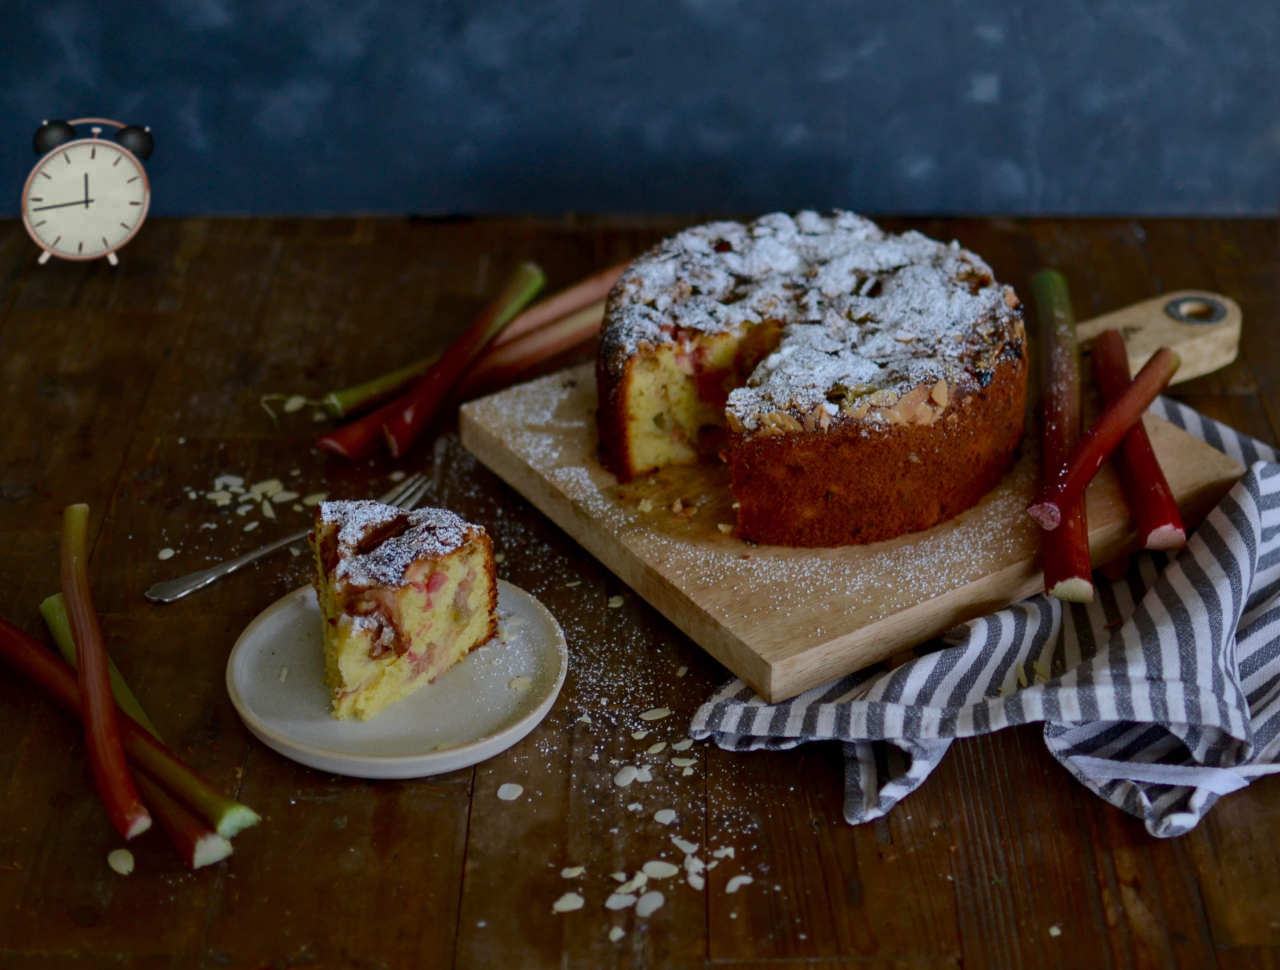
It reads **11:43**
